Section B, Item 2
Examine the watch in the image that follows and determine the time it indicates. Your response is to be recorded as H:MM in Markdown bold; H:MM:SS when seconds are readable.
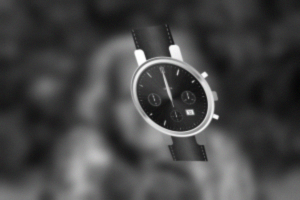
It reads **12:00**
